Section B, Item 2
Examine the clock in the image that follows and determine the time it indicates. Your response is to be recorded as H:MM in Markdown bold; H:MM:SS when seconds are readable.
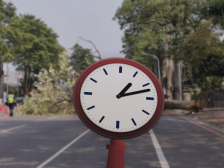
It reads **1:12**
